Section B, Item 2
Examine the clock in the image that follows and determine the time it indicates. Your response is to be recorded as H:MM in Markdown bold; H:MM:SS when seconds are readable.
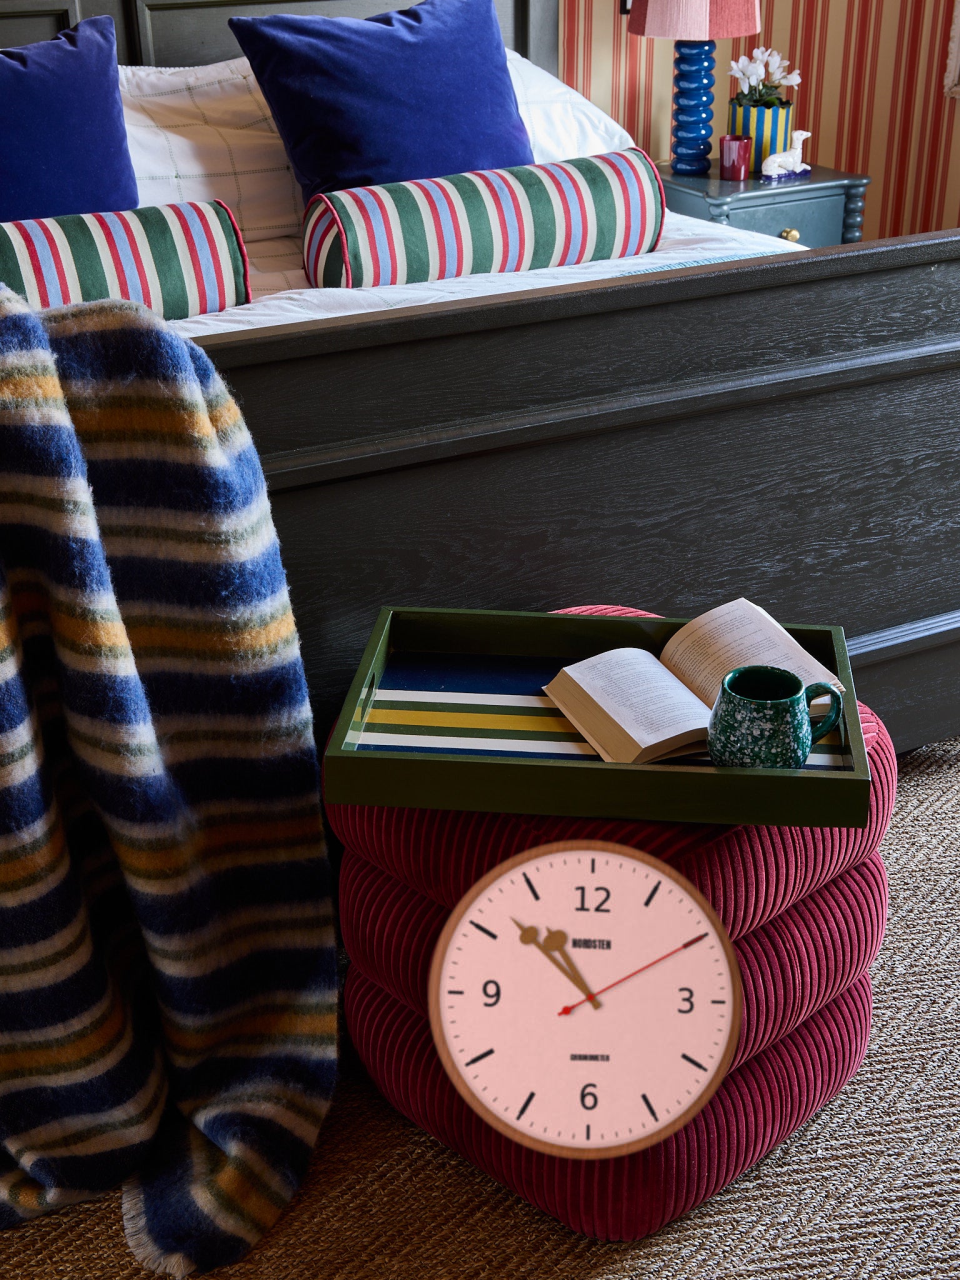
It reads **10:52:10**
